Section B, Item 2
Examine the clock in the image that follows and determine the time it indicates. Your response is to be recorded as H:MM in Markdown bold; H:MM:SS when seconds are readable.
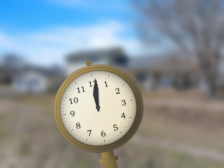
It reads **12:01**
